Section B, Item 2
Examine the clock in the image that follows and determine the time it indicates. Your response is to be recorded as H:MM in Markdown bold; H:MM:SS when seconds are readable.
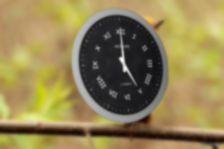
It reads **5:00**
